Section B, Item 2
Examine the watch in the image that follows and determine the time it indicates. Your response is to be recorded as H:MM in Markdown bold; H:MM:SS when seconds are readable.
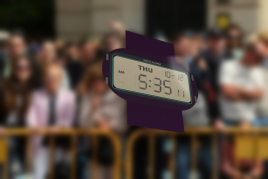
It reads **5:35:11**
